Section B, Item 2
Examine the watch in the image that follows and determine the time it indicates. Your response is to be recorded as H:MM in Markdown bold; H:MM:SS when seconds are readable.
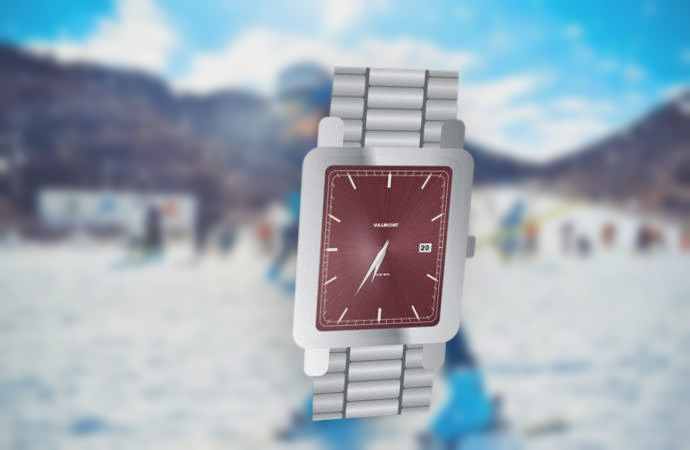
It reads **6:35**
